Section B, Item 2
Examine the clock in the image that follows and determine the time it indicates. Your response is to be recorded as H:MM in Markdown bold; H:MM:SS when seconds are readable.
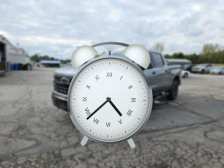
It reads **4:38**
